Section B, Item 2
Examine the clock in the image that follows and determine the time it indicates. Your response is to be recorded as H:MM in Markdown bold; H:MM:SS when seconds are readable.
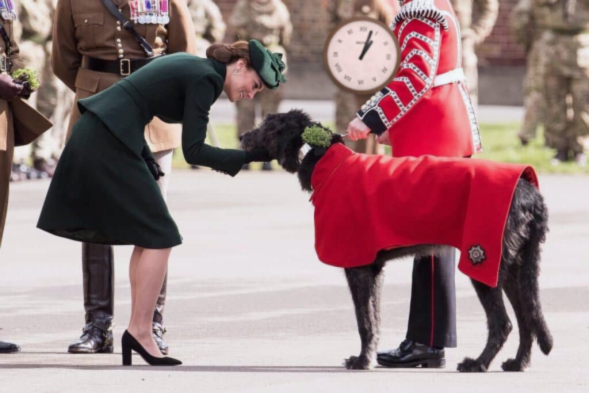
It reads **1:03**
